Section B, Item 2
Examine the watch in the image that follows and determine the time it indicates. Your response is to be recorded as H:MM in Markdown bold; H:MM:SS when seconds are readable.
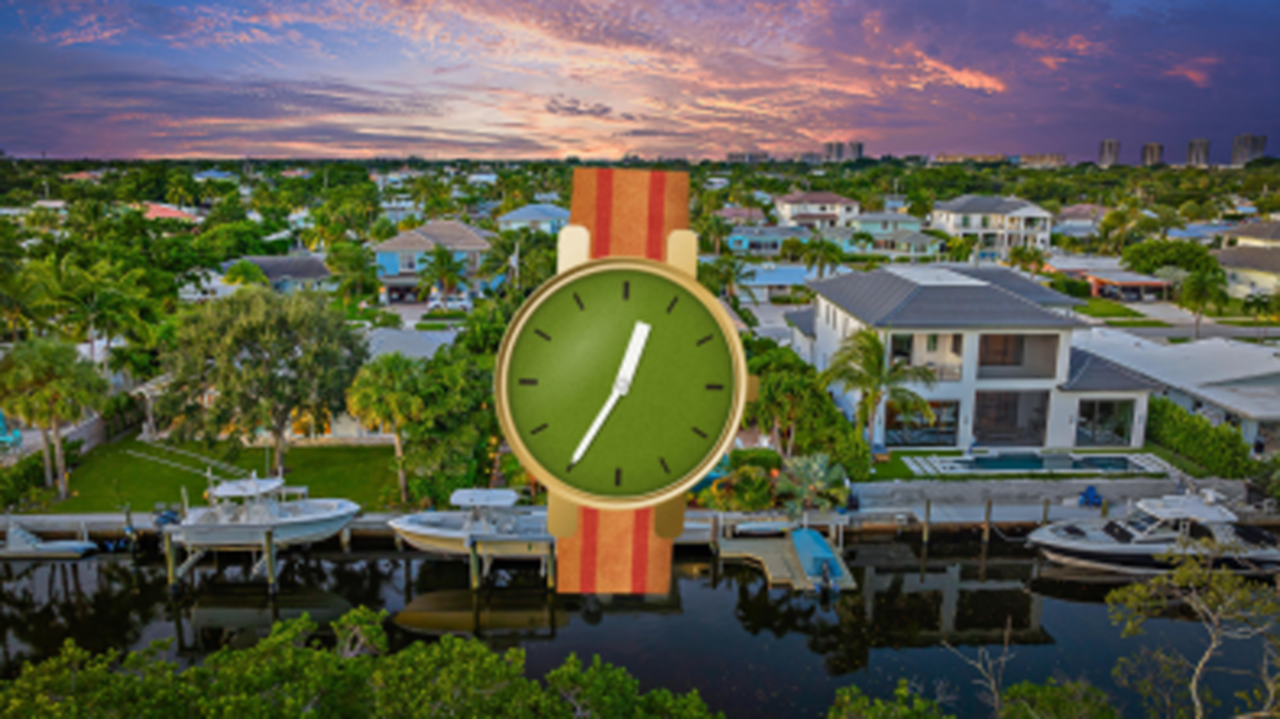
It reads **12:35**
